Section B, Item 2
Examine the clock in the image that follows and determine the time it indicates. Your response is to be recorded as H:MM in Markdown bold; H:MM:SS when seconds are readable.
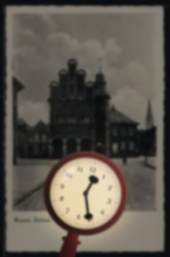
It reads **12:26**
